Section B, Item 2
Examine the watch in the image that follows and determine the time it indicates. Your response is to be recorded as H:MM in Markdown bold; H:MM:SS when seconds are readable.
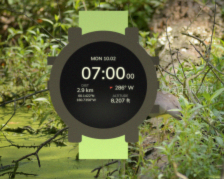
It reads **7:00**
